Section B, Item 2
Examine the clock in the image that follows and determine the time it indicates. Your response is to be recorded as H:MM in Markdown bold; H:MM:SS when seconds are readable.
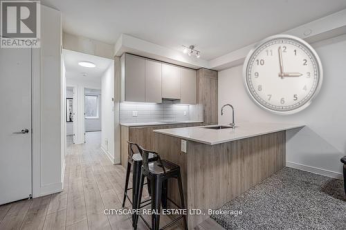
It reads **2:59**
